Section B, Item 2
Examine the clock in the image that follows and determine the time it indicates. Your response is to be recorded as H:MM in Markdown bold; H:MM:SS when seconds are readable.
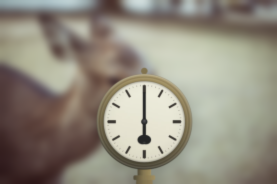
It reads **6:00**
